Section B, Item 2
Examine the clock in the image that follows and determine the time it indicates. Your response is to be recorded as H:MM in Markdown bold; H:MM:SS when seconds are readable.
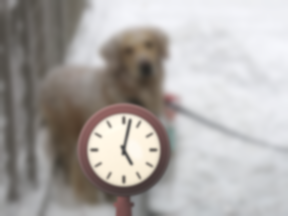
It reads **5:02**
